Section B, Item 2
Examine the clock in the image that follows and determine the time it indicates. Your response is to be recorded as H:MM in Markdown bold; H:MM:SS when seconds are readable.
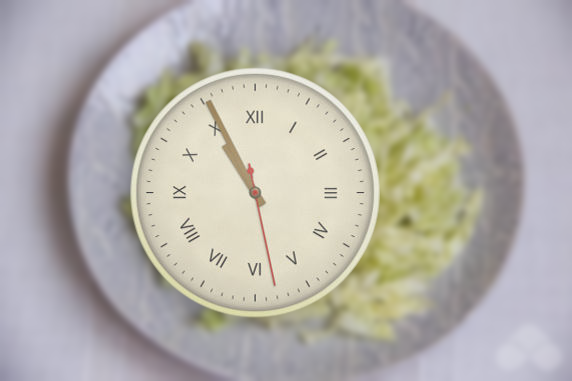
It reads **10:55:28**
